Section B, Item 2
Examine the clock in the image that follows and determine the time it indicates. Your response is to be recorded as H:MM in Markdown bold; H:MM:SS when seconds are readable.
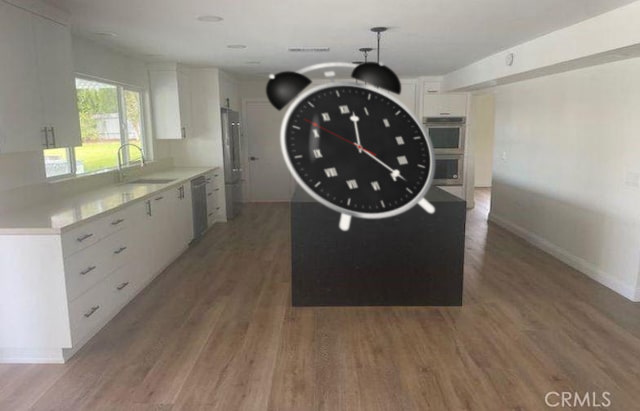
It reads **12:23:52**
